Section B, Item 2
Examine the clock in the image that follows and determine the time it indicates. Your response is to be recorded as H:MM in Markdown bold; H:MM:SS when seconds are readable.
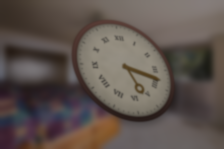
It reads **5:18**
